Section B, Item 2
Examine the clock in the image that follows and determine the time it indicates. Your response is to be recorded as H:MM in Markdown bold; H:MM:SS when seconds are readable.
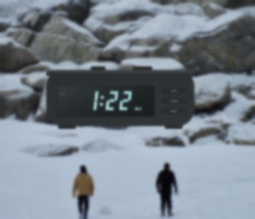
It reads **1:22**
